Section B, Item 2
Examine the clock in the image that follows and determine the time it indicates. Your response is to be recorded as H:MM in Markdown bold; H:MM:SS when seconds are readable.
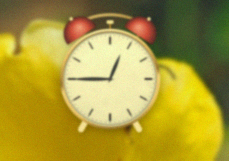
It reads **12:45**
